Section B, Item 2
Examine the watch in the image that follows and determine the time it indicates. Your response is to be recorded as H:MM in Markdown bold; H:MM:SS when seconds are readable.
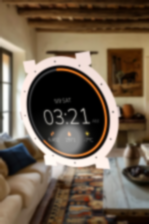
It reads **3:21**
